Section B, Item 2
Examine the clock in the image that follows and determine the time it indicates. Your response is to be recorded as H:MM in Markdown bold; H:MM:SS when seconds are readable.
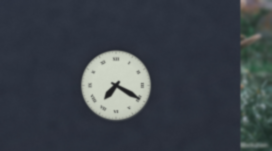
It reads **7:20**
